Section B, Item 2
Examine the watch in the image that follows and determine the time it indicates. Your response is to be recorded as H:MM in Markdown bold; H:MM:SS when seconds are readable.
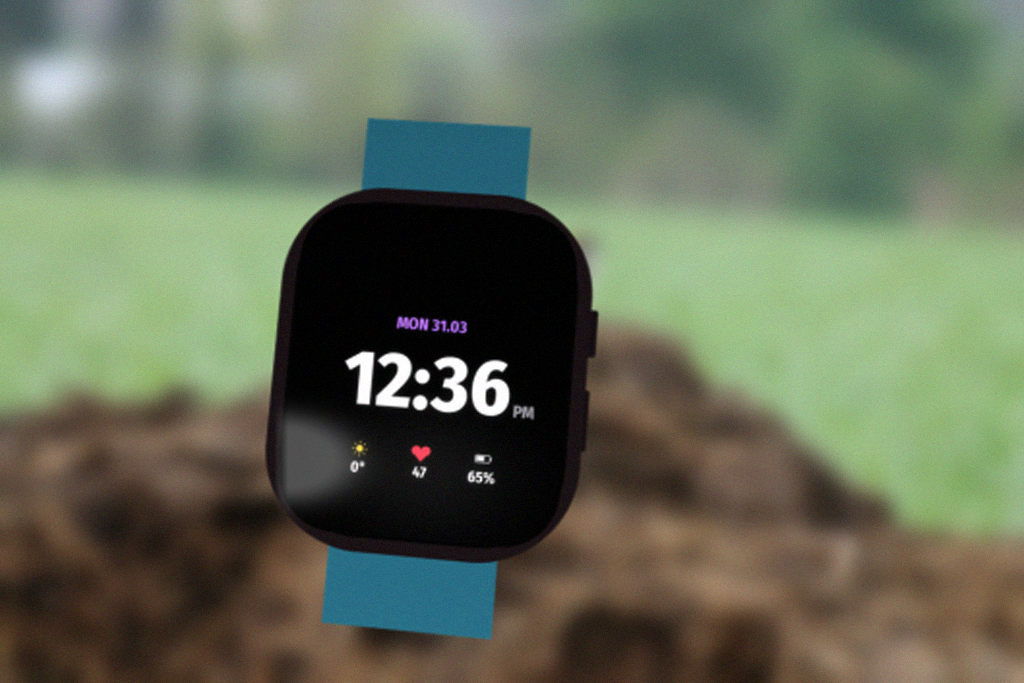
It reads **12:36**
